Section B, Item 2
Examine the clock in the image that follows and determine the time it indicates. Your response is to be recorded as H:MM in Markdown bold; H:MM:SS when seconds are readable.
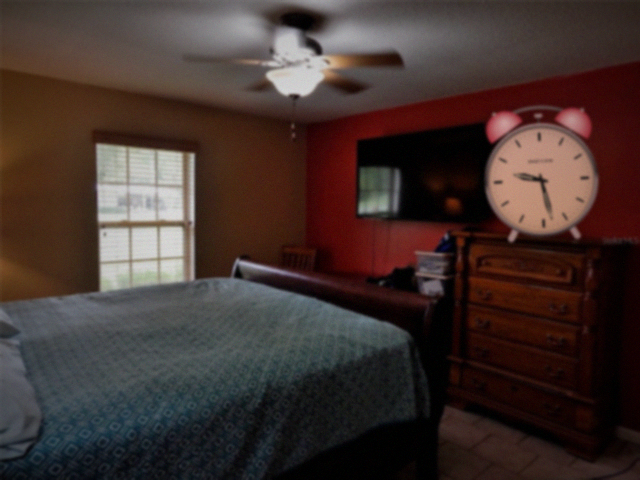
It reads **9:28**
